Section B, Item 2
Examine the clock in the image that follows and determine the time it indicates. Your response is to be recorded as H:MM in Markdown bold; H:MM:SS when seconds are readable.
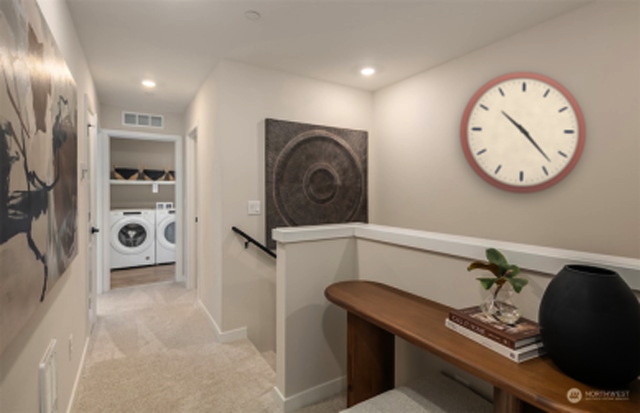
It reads **10:23**
